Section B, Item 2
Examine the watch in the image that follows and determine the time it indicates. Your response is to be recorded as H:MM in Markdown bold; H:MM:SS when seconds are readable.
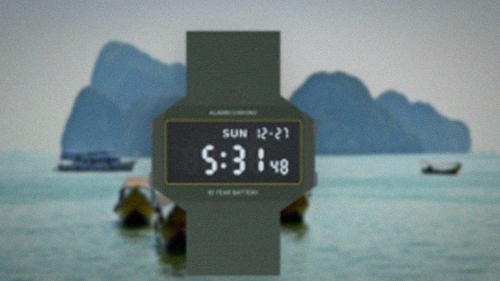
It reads **5:31:48**
